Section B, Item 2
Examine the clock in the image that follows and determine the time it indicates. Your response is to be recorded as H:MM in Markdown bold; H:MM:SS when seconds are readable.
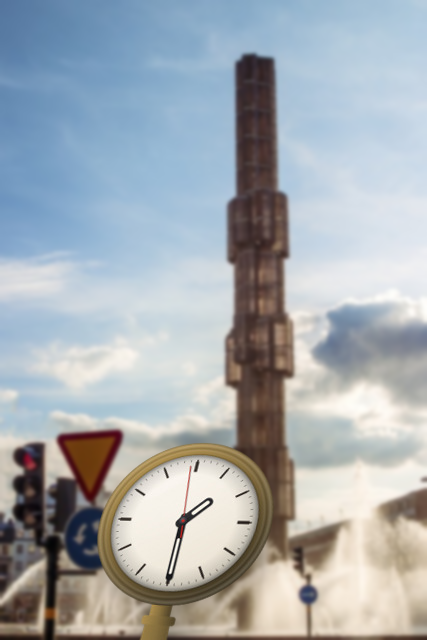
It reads **1:29:59**
